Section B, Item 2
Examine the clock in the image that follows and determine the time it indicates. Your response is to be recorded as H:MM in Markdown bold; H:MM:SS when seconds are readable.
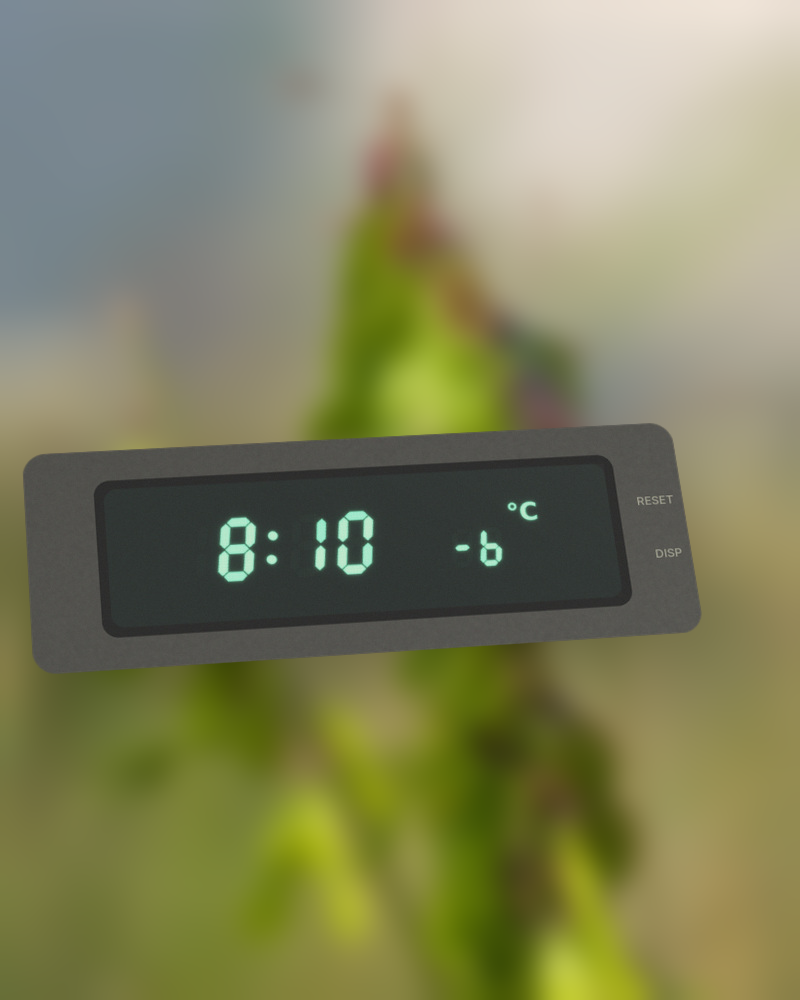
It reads **8:10**
